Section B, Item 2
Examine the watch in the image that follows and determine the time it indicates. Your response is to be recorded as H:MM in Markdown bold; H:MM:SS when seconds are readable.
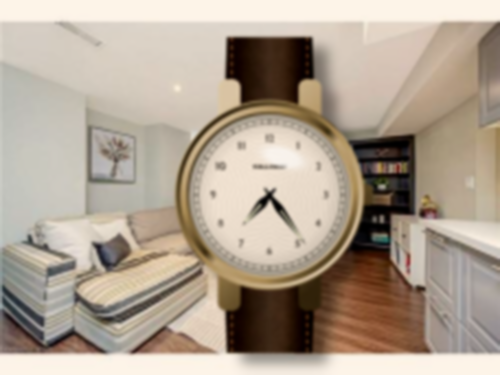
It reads **7:24**
